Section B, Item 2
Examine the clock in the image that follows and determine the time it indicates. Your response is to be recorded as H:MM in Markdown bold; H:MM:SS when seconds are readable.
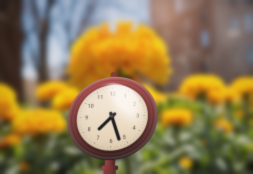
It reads **7:27**
